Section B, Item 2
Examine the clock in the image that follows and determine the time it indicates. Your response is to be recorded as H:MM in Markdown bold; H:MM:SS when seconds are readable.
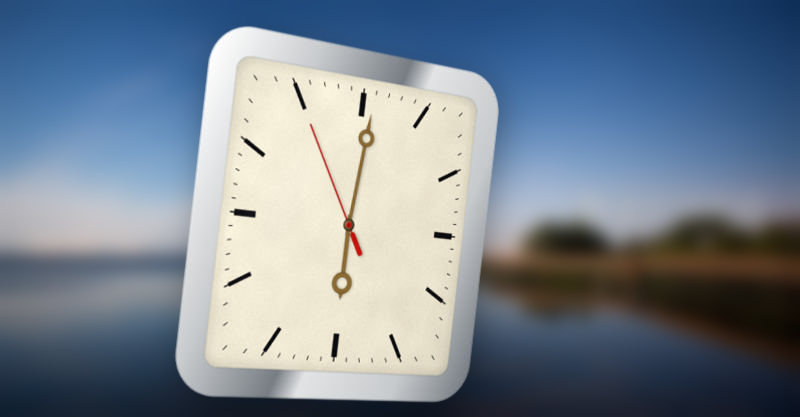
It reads **6:00:55**
